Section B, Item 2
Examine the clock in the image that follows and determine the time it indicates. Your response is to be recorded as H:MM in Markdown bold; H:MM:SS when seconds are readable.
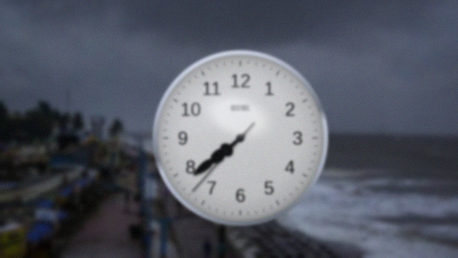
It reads **7:38:37**
